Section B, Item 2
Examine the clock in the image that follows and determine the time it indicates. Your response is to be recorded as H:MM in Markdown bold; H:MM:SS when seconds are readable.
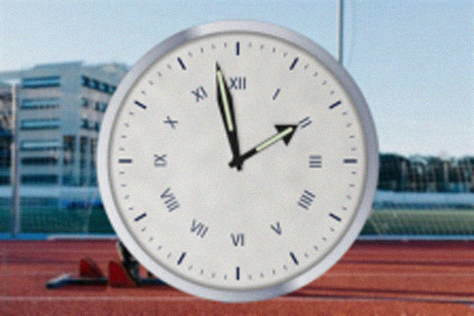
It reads **1:58**
